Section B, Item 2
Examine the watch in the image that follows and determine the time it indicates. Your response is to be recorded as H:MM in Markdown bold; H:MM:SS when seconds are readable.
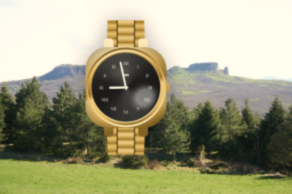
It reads **8:58**
